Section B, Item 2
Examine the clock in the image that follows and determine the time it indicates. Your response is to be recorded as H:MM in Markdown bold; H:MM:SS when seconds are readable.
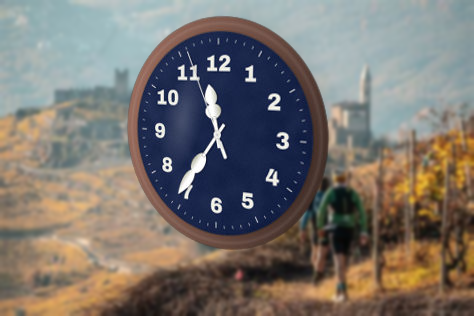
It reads **11:35:56**
